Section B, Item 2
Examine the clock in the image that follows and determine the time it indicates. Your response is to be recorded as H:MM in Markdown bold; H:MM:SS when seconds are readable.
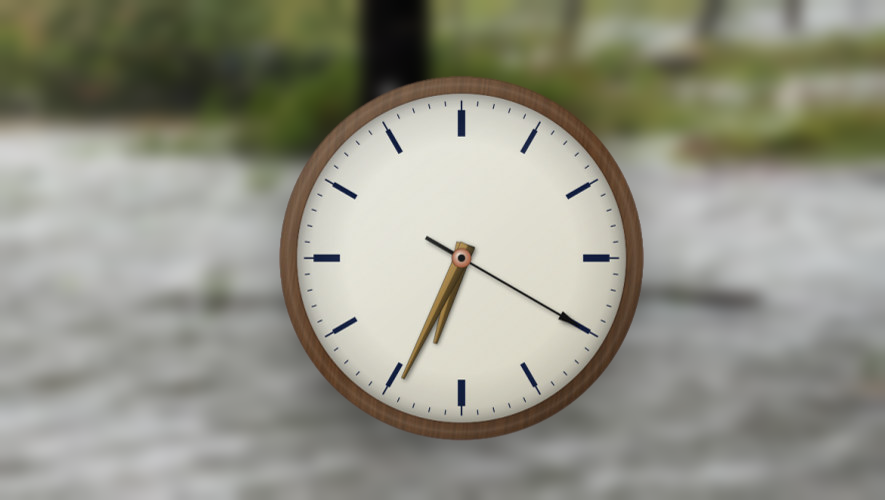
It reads **6:34:20**
